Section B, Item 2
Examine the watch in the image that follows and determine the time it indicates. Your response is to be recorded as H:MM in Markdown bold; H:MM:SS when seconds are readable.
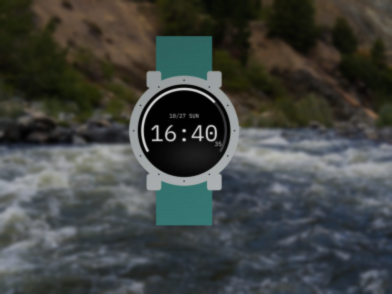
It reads **16:40**
